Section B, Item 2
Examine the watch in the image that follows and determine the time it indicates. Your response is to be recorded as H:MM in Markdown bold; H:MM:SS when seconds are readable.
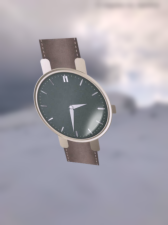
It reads **2:31**
